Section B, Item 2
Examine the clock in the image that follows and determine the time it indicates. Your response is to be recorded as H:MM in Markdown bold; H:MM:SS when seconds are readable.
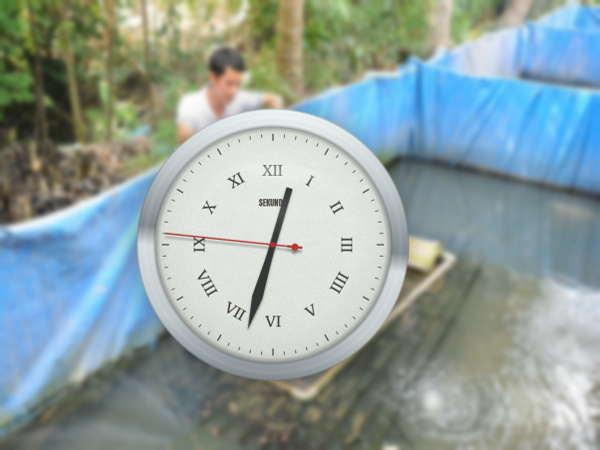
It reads **12:32:46**
